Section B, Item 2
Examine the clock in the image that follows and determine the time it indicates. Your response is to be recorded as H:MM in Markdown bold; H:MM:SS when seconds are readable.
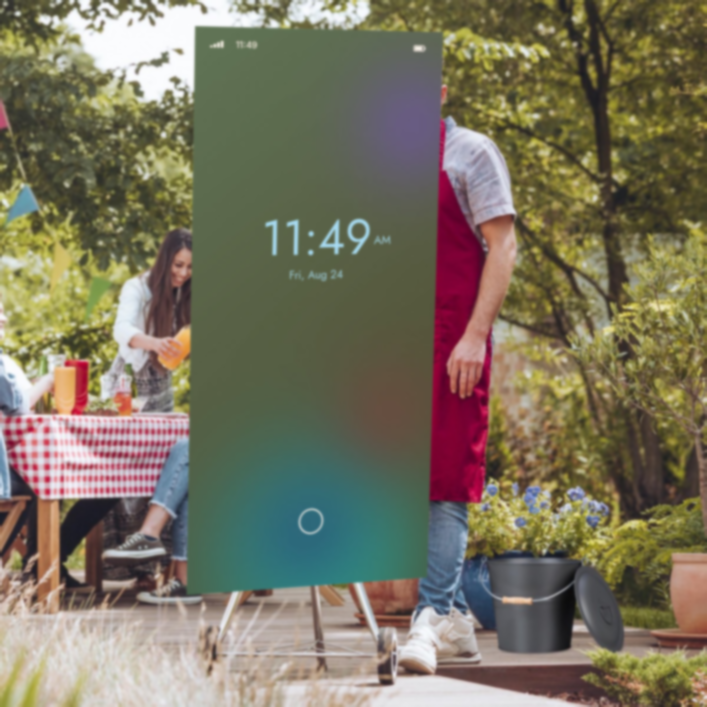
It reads **11:49**
